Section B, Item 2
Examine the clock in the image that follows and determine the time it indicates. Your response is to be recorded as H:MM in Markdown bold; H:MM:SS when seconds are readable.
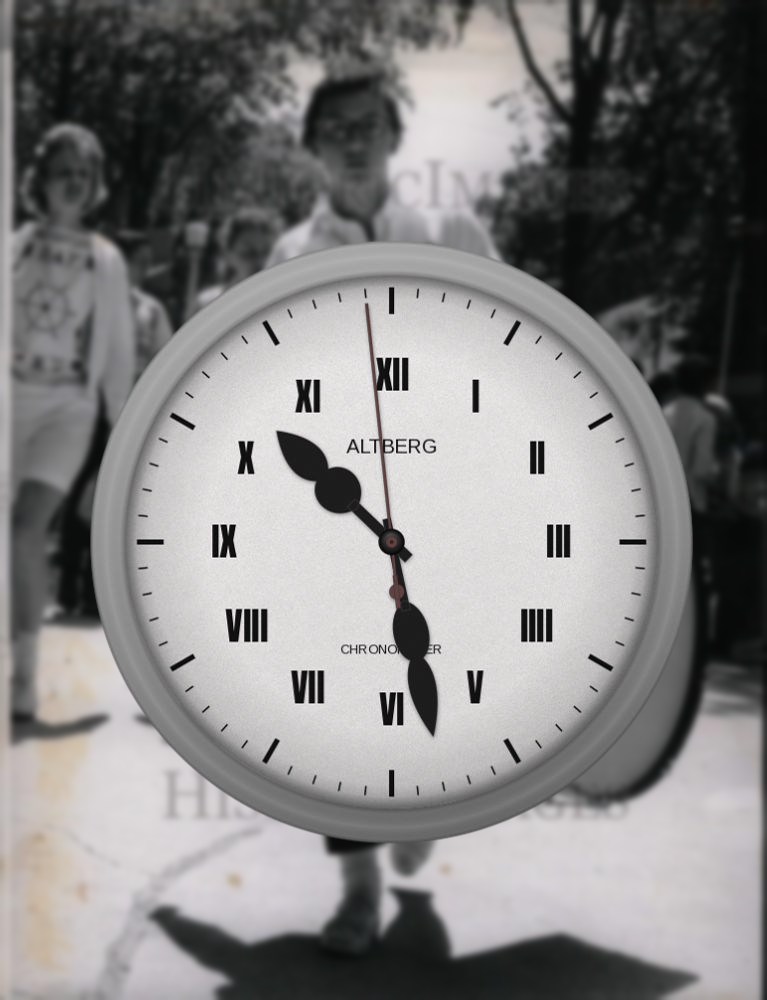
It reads **10:27:59**
